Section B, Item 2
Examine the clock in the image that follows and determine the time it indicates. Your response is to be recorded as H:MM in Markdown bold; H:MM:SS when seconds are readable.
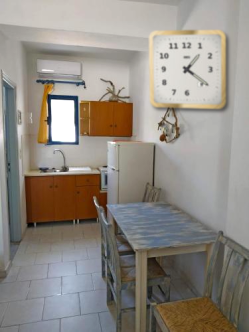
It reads **1:21**
